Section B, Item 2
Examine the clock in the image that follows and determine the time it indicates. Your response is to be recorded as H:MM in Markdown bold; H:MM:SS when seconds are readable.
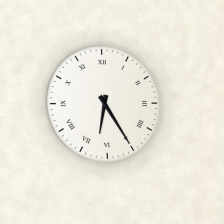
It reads **6:25**
